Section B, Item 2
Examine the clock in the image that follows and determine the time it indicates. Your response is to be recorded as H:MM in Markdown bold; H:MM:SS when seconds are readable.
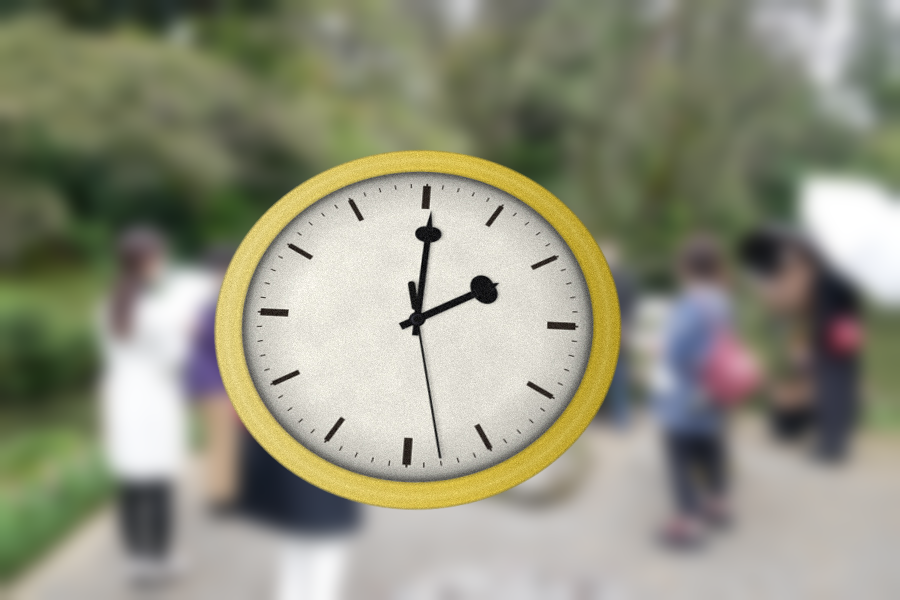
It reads **2:00:28**
